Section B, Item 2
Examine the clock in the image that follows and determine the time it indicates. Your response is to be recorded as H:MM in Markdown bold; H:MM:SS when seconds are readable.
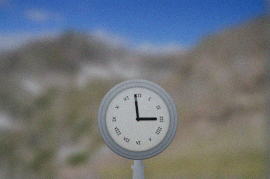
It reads **2:59**
